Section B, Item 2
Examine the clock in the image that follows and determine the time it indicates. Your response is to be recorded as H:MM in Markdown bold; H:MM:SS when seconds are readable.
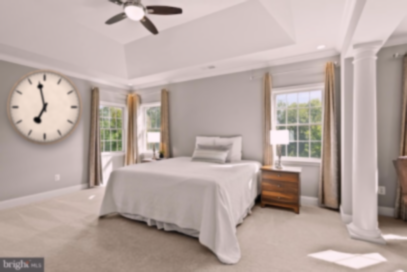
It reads **6:58**
